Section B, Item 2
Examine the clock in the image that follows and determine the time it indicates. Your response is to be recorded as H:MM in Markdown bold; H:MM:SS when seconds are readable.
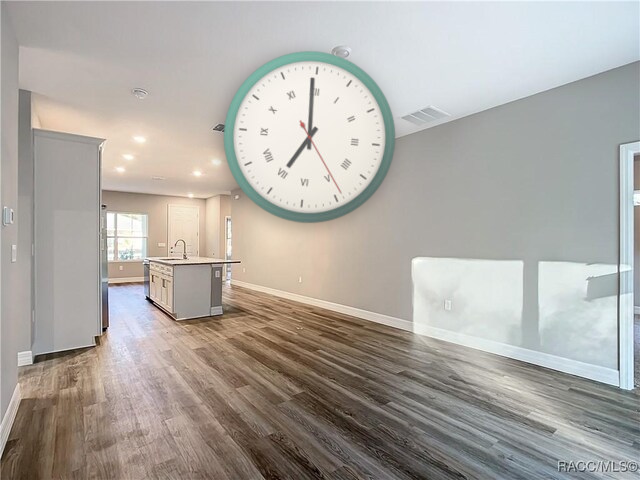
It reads **6:59:24**
